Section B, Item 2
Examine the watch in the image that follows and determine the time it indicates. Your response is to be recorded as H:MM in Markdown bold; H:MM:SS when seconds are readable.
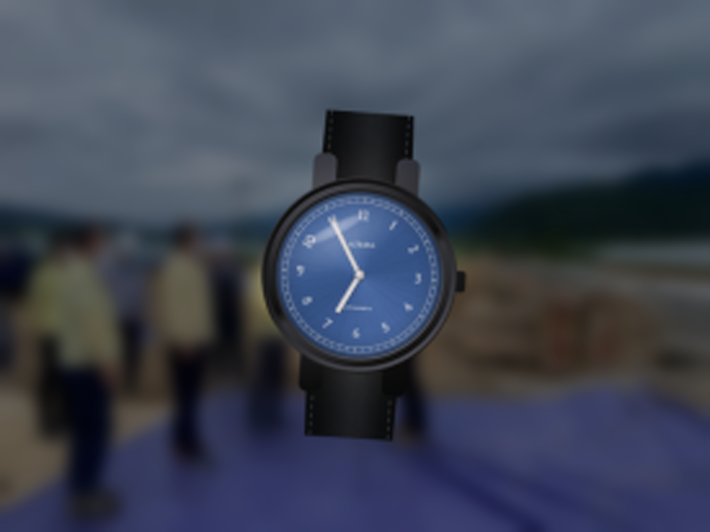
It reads **6:55**
